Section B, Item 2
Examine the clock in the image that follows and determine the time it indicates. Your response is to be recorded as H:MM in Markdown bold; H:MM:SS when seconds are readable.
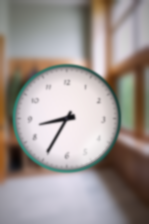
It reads **8:35**
